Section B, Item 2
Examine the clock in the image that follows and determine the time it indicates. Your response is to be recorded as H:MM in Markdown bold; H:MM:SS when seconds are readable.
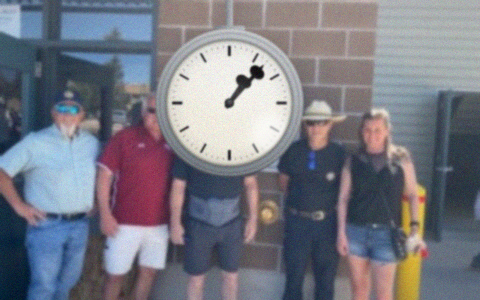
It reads **1:07**
